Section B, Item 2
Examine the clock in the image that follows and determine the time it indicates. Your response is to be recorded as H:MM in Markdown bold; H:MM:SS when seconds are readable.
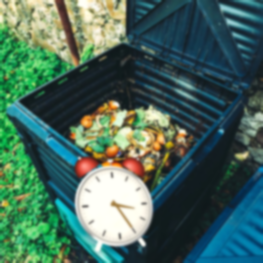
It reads **3:25**
